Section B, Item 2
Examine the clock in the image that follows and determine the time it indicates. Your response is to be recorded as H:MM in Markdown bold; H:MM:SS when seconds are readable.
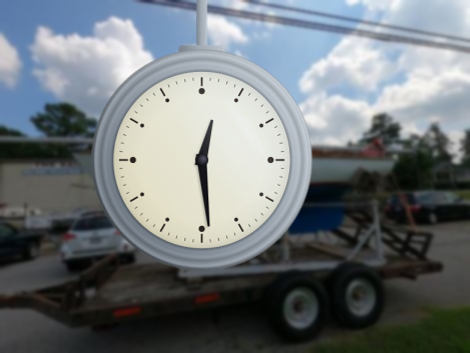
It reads **12:29**
